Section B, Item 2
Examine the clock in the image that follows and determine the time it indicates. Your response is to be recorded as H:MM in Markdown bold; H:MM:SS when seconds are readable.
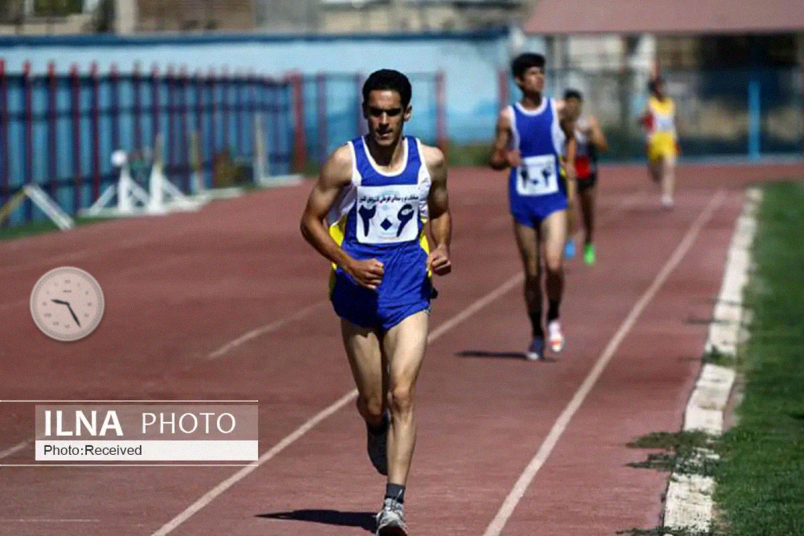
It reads **9:25**
